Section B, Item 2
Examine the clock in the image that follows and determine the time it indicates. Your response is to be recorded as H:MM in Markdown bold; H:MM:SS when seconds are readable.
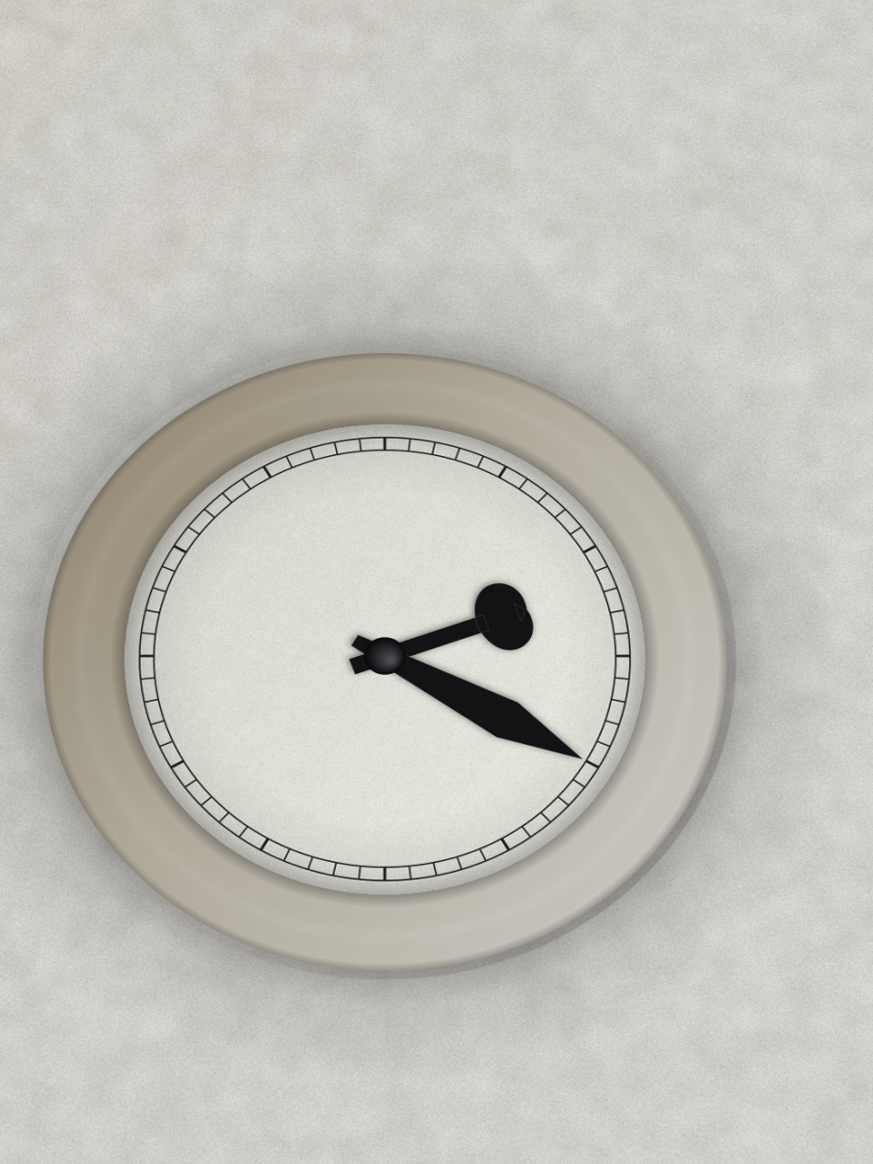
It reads **2:20**
